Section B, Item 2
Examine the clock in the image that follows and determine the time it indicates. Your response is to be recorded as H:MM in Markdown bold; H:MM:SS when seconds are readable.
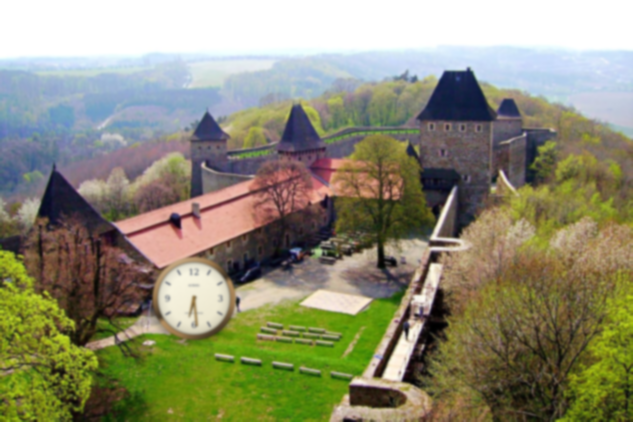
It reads **6:29**
